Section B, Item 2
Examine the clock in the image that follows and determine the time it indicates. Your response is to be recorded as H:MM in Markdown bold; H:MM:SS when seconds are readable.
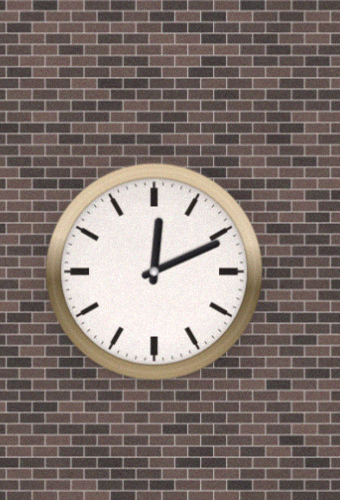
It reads **12:11**
